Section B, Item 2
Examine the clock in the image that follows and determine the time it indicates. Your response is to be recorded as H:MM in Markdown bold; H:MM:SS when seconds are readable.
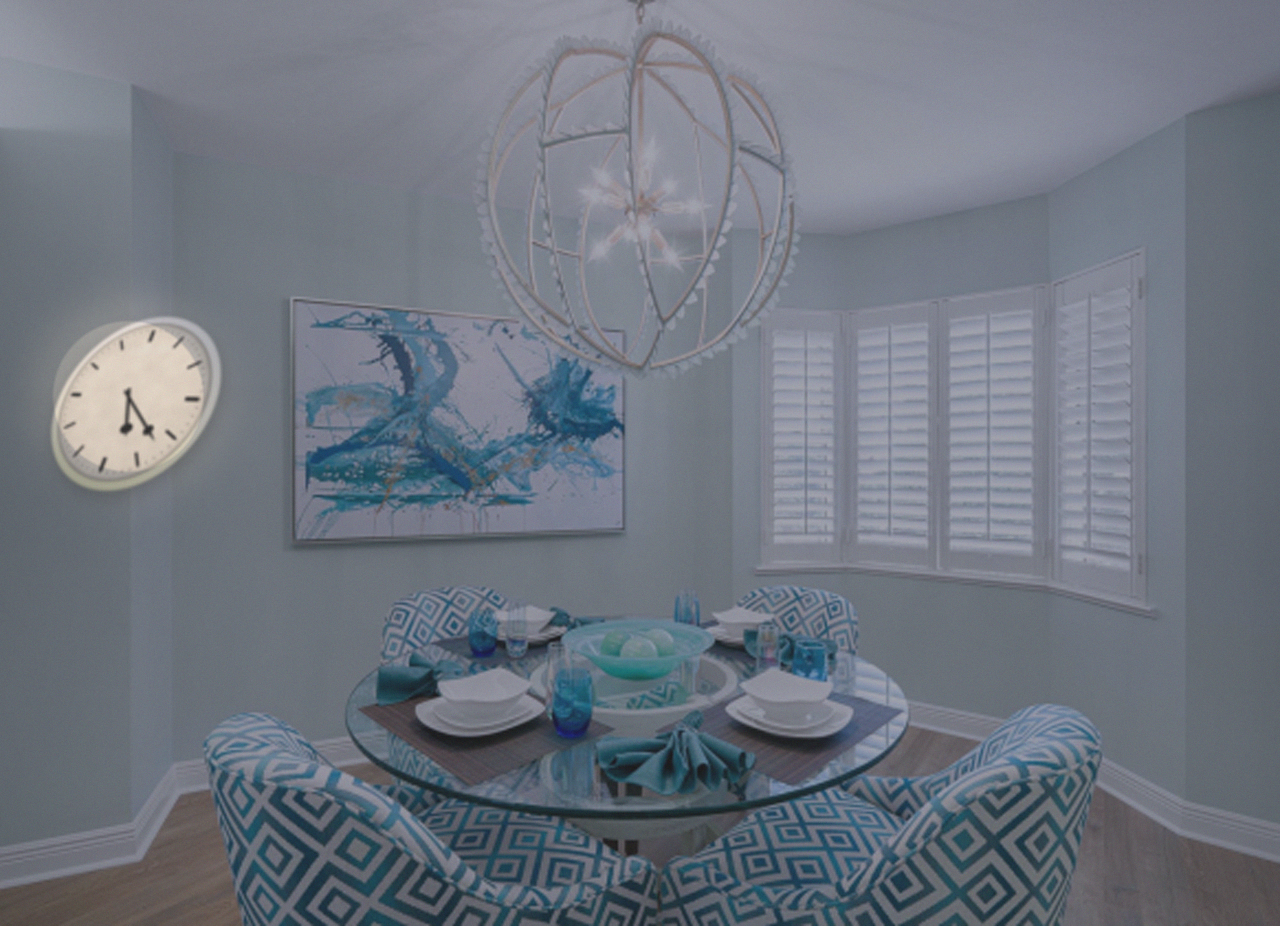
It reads **5:22**
